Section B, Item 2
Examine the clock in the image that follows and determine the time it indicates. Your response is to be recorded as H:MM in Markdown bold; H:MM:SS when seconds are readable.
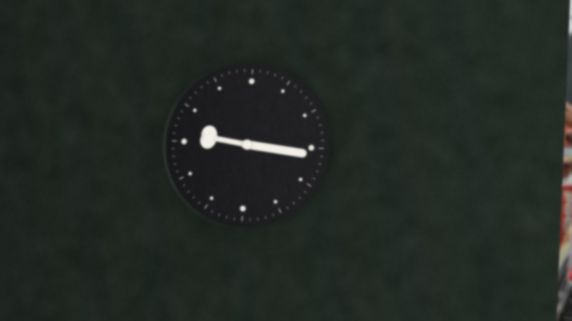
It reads **9:16**
